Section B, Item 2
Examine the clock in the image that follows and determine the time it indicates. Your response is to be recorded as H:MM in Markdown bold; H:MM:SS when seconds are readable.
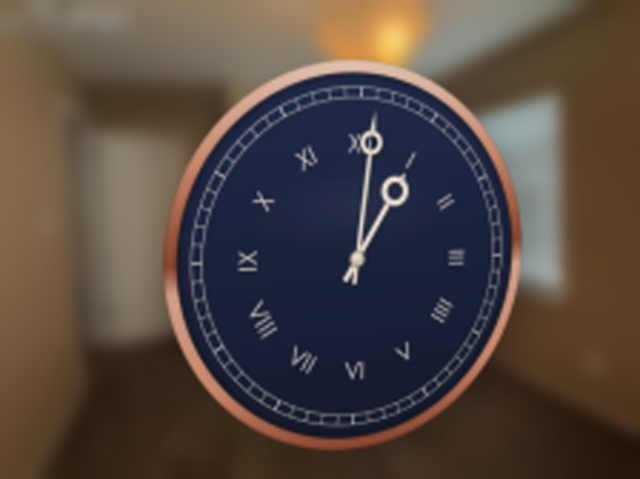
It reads **1:01**
